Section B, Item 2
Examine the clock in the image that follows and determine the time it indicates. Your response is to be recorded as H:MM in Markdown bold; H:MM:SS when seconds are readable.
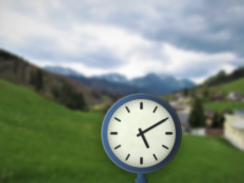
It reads **5:10**
